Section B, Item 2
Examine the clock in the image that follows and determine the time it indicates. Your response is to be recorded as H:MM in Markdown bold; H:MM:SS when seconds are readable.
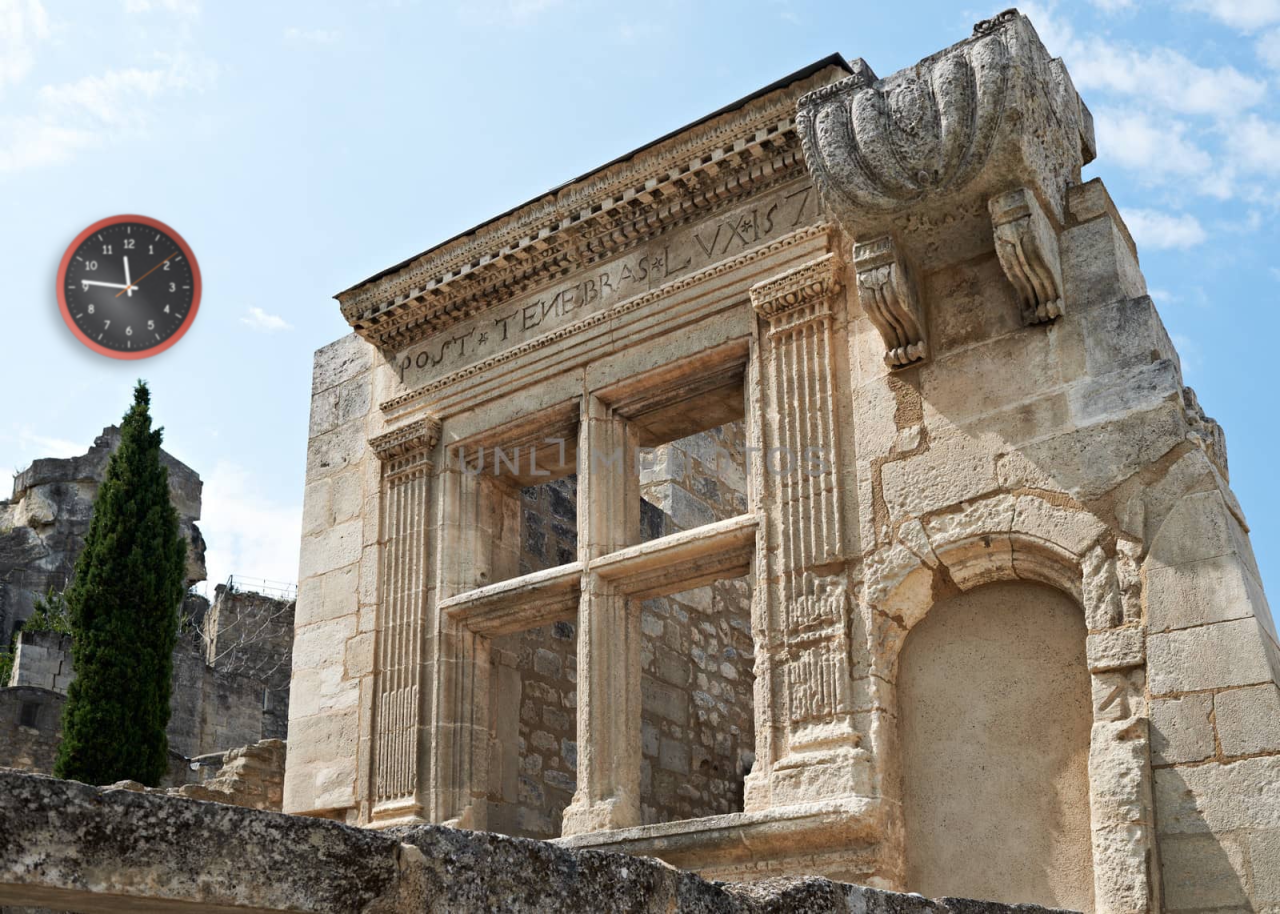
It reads **11:46:09**
